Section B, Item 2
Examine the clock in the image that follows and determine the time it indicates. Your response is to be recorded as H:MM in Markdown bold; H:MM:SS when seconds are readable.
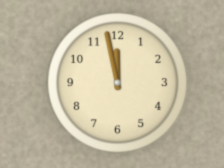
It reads **11:58**
